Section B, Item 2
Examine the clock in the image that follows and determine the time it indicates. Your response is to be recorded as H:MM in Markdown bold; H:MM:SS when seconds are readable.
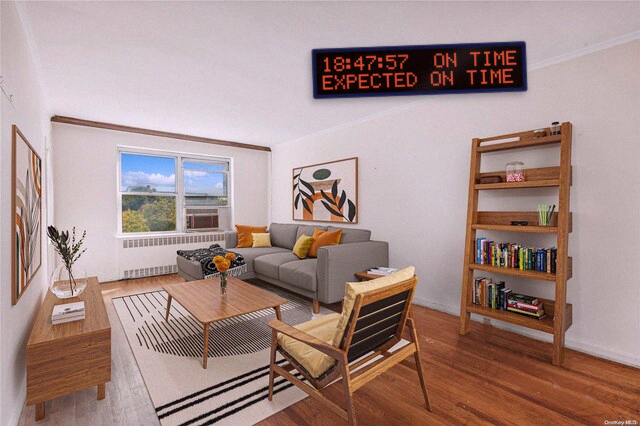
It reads **18:47:57**
